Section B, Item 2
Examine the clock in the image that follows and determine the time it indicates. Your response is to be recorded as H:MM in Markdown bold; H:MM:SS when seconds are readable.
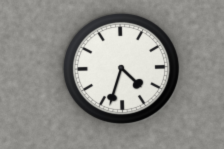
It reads **4:33**
